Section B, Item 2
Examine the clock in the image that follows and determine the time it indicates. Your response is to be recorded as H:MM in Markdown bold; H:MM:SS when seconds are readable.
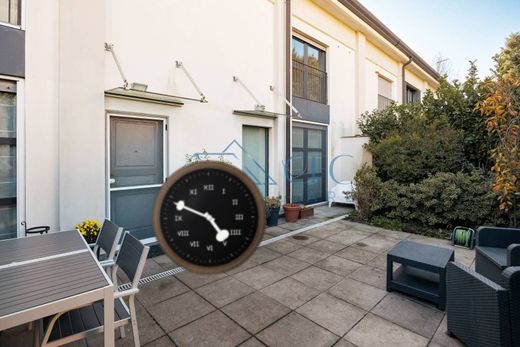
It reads **4:49**
